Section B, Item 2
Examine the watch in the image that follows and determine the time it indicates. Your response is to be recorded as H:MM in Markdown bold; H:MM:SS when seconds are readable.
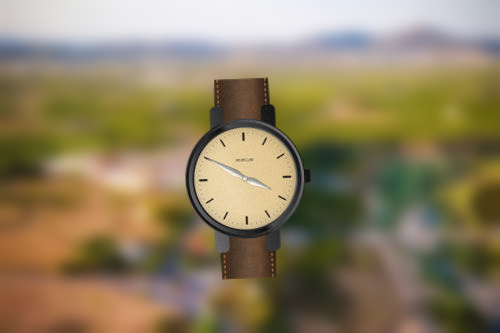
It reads **3:50**
